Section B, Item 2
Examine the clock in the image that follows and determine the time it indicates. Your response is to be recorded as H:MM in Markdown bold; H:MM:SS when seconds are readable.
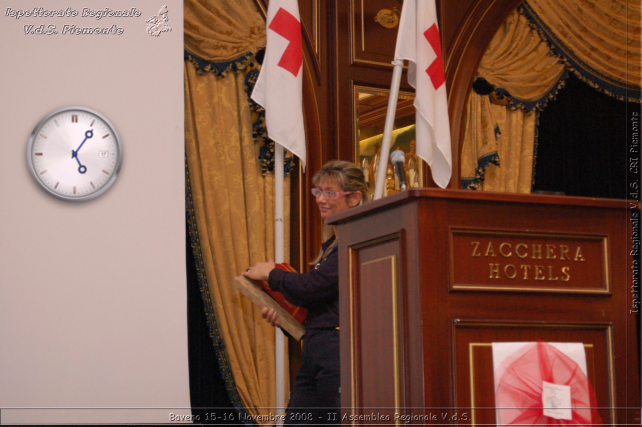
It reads **5:06**
